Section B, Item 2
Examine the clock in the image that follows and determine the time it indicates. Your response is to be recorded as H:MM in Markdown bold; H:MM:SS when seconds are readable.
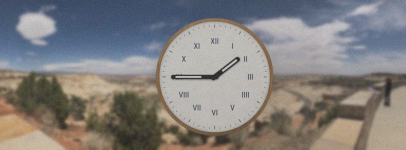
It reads **1:45**
